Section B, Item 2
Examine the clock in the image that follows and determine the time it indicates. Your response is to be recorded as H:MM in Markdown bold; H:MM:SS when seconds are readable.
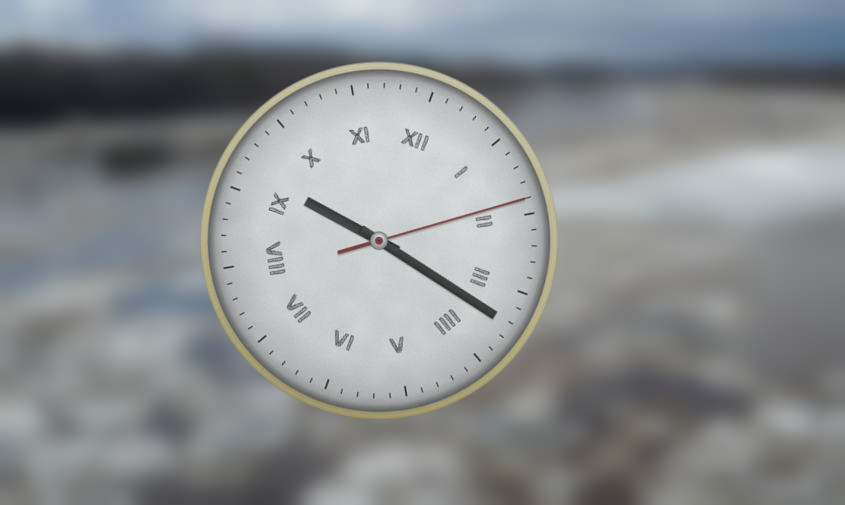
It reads **9:17:09**
